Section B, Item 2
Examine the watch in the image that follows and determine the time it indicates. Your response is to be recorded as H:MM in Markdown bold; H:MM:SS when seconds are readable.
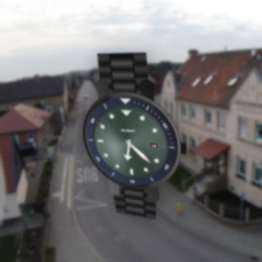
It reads **6:22**
